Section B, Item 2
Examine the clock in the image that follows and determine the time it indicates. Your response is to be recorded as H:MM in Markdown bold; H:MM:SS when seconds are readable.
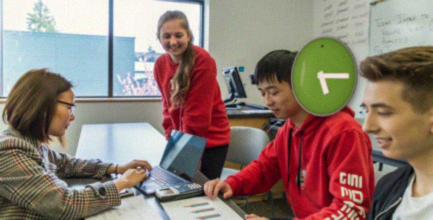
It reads **5:15**
